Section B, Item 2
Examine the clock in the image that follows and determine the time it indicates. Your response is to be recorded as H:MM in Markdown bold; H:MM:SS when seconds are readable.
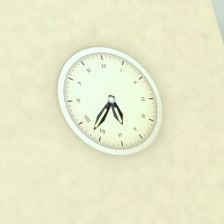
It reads **5:37**
